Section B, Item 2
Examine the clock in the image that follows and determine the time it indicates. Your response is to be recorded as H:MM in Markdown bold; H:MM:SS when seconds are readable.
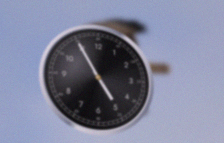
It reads **4:55**
